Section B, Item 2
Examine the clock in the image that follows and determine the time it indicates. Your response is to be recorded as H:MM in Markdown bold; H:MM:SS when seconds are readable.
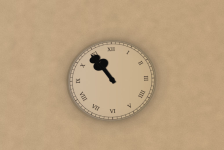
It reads **10:54**
